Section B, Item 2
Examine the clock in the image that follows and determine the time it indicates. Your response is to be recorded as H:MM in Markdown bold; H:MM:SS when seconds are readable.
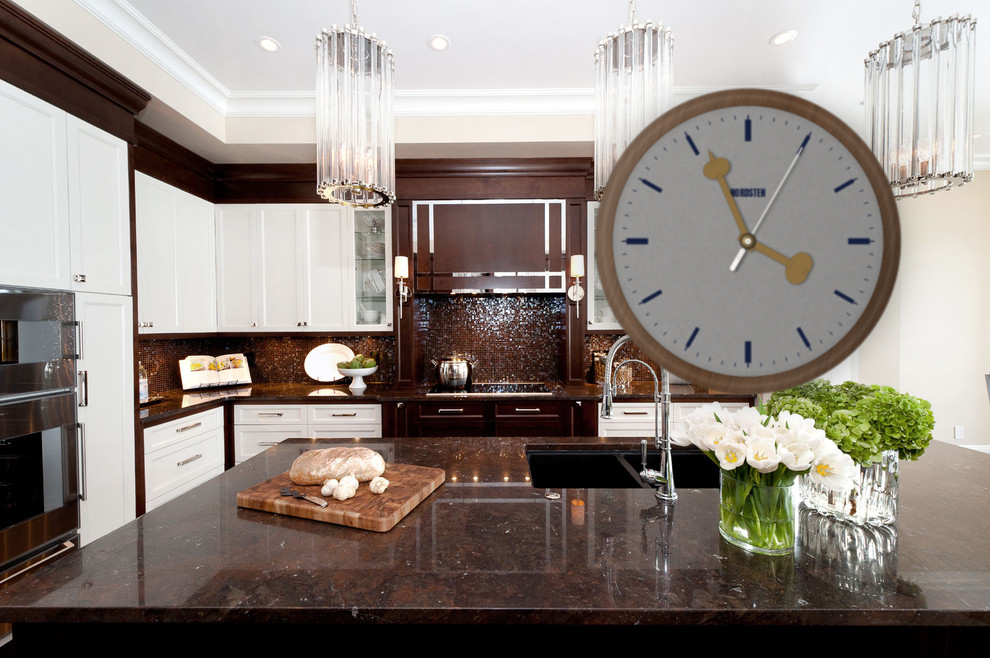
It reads **3:56:05**
